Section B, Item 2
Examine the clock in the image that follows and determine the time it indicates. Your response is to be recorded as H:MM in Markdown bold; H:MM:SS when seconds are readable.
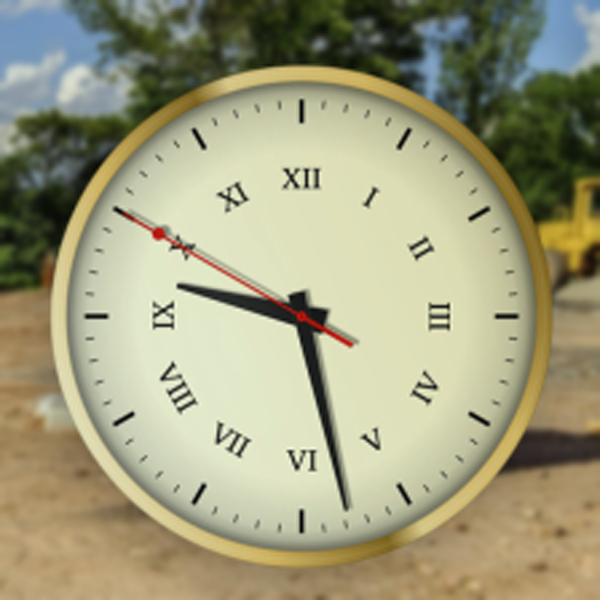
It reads **9:27:50**
